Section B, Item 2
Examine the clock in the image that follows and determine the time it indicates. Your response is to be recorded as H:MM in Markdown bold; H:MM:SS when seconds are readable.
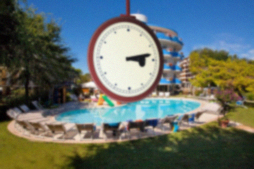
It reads **3:13**
